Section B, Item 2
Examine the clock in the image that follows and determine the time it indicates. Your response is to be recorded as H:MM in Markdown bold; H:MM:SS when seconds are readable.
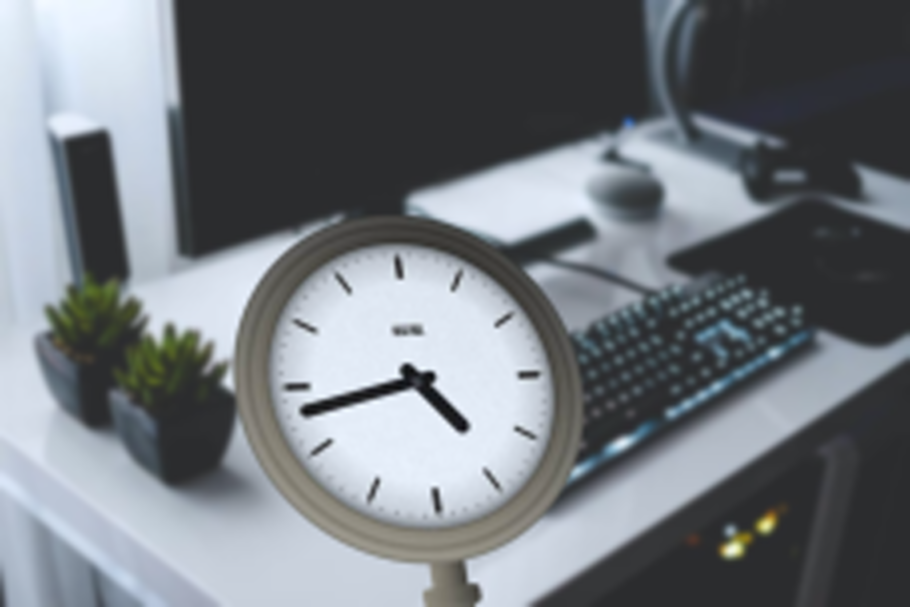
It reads **4:43**
